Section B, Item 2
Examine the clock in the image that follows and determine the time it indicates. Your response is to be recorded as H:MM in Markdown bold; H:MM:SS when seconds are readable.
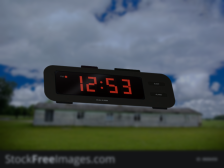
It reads **12:53**
